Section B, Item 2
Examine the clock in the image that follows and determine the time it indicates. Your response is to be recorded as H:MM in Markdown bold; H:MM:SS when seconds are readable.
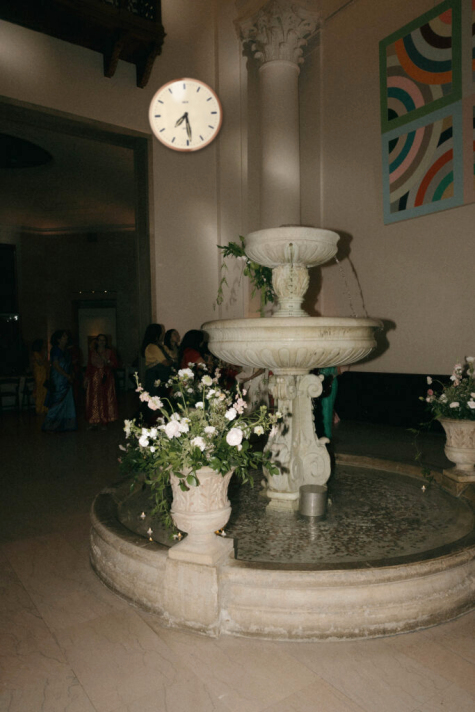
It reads **7:29**
